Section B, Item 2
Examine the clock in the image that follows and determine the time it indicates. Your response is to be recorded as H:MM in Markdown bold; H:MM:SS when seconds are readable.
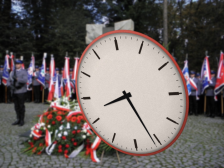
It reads **8:26**
